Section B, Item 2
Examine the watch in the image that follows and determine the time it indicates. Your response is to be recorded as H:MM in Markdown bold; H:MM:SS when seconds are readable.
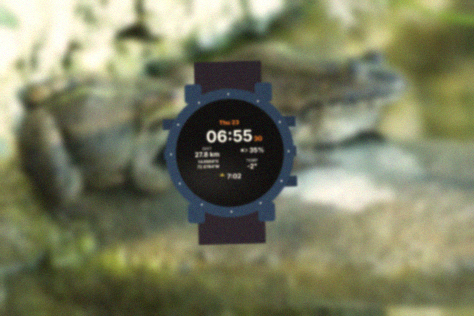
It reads **6:55**
